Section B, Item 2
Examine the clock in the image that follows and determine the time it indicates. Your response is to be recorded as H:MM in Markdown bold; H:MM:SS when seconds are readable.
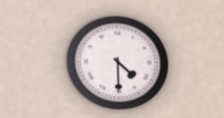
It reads **4:30**
